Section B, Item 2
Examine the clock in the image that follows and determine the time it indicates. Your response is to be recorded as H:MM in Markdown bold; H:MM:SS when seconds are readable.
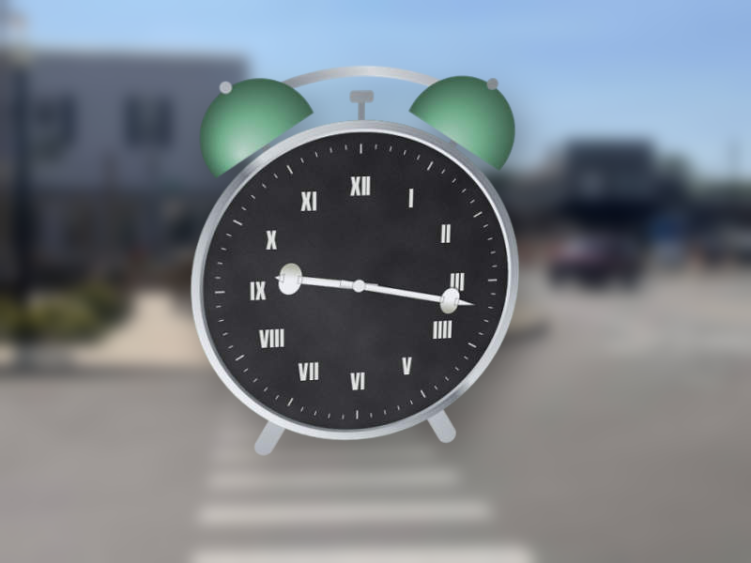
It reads **9:17**
